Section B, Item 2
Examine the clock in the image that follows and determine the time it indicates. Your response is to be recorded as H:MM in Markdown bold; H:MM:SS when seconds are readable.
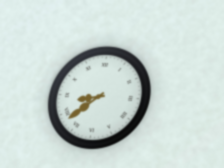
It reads **8:38**
